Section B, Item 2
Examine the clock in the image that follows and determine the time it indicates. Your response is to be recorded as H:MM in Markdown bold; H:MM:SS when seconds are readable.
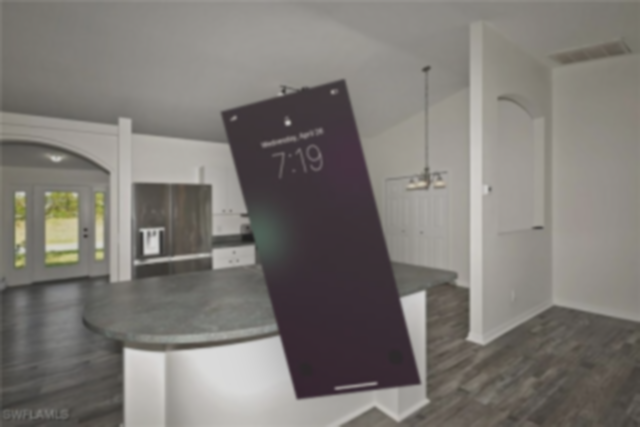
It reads **7:19**
